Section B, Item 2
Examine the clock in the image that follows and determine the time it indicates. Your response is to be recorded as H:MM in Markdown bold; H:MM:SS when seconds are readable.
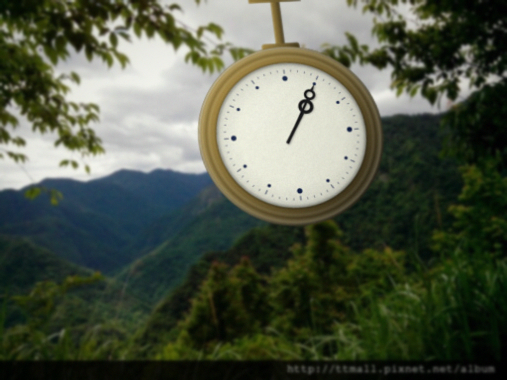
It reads **1:05**
